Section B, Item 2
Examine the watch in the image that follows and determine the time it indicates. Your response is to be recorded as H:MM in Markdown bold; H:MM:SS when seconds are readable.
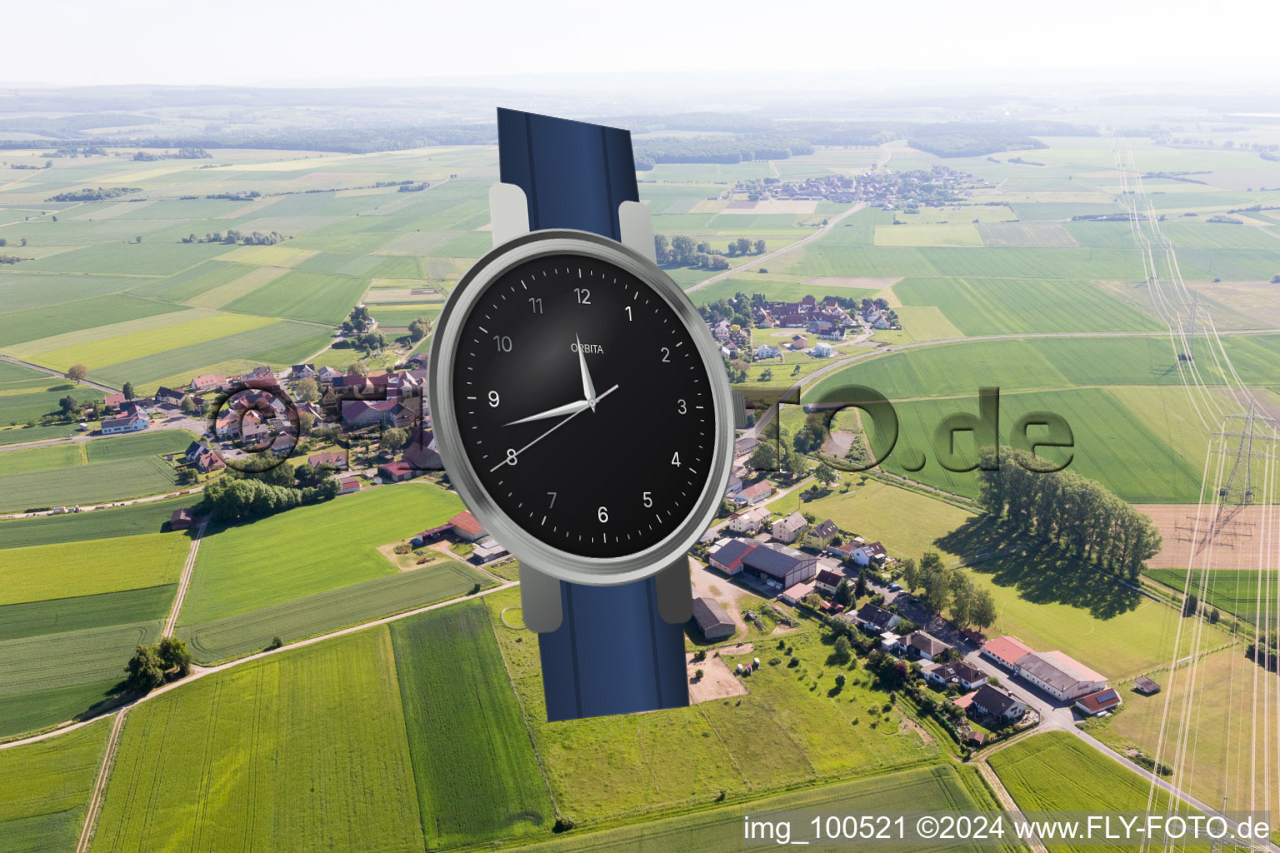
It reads **11:42:40**
